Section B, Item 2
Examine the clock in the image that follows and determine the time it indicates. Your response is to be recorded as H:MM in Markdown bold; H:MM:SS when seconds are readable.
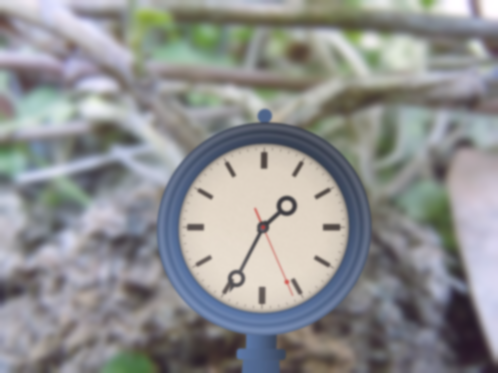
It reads **1:34:26**
